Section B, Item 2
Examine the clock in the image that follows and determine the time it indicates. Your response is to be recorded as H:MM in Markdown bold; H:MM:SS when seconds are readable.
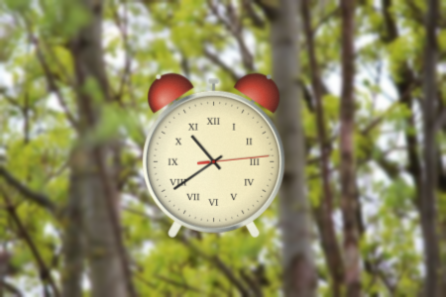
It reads **10:39:14**
